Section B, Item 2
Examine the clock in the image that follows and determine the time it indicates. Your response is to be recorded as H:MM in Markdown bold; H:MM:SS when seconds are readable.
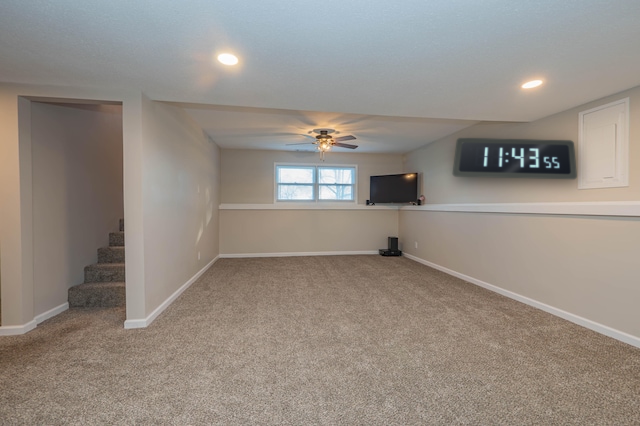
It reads **11:43:55**
